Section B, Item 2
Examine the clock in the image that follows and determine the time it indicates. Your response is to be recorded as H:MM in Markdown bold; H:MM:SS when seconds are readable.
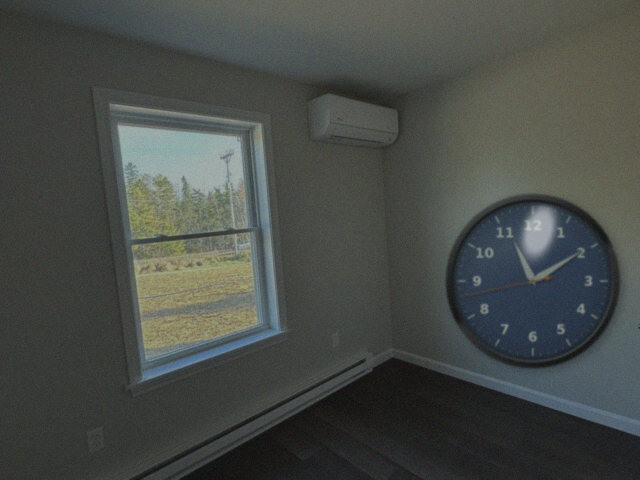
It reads **11:09:43**
